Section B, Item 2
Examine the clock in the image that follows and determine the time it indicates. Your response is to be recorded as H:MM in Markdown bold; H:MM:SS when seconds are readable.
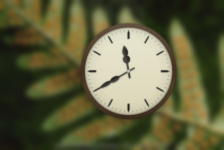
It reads **11:40**
